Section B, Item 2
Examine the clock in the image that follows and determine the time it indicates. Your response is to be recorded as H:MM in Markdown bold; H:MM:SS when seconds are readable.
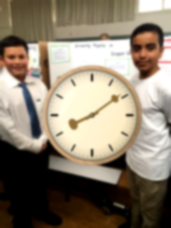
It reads **8:09**
